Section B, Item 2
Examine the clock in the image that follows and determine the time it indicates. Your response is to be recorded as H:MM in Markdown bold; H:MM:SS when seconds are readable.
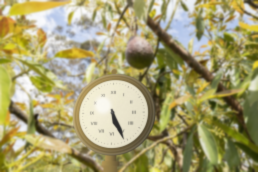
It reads **5:26**
